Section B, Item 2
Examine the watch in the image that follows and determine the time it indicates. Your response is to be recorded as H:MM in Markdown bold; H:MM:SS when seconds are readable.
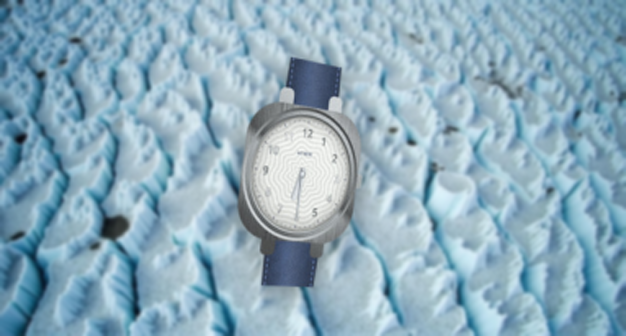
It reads **6:30**
